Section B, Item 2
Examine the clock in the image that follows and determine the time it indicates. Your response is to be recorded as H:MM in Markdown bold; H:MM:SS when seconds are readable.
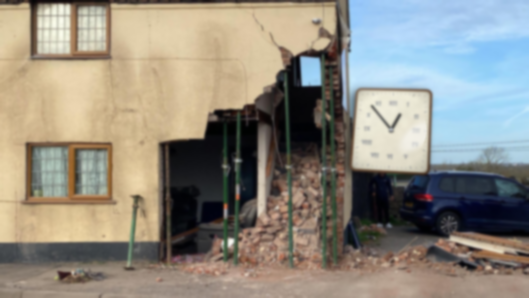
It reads **12:53**
